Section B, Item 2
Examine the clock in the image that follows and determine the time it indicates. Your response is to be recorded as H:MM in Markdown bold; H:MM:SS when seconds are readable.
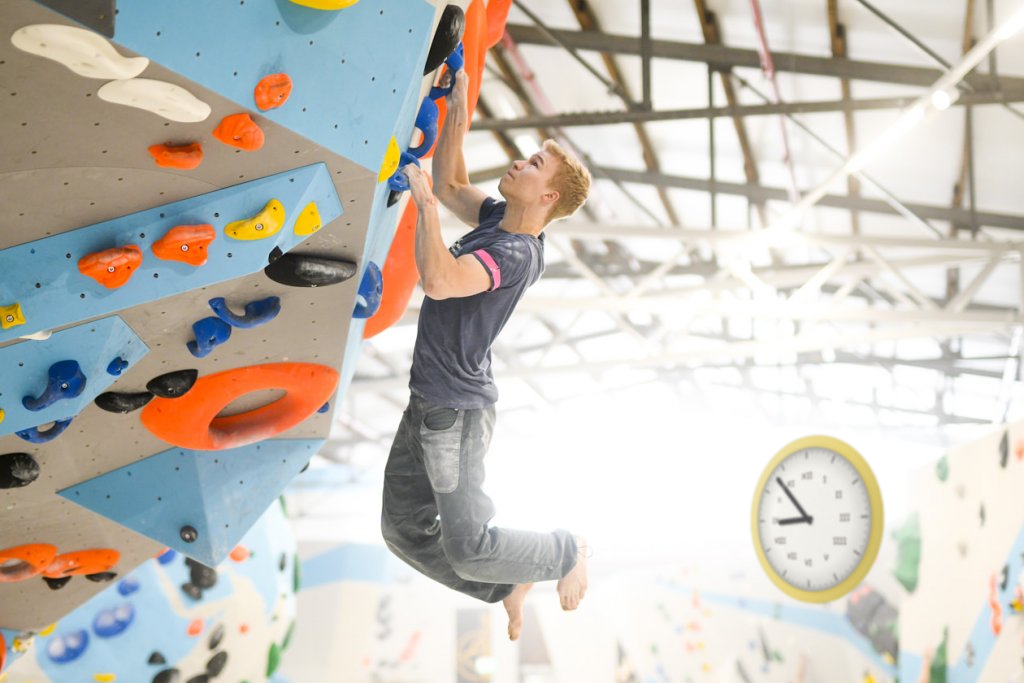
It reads **8:53**
